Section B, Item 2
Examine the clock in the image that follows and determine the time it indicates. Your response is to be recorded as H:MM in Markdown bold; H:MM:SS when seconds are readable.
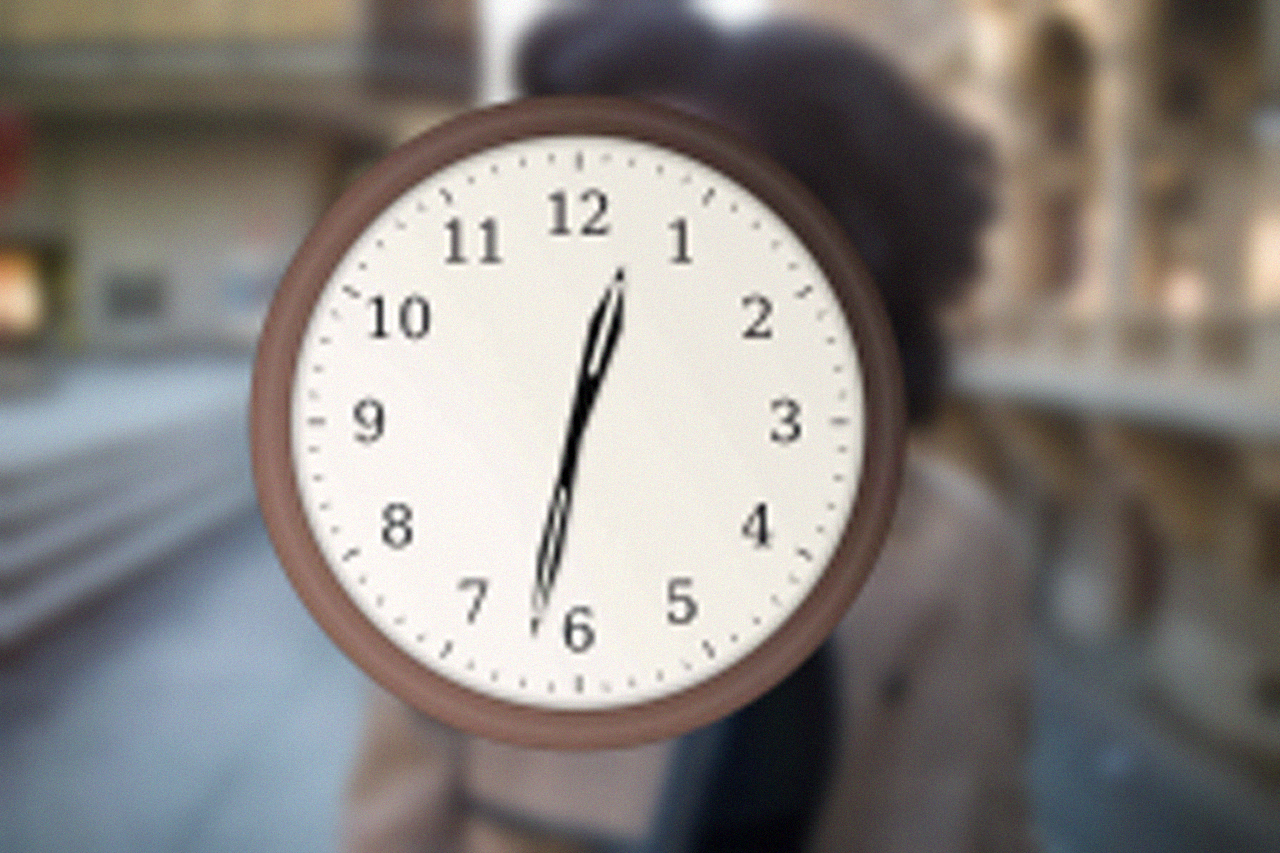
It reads **12:32**
